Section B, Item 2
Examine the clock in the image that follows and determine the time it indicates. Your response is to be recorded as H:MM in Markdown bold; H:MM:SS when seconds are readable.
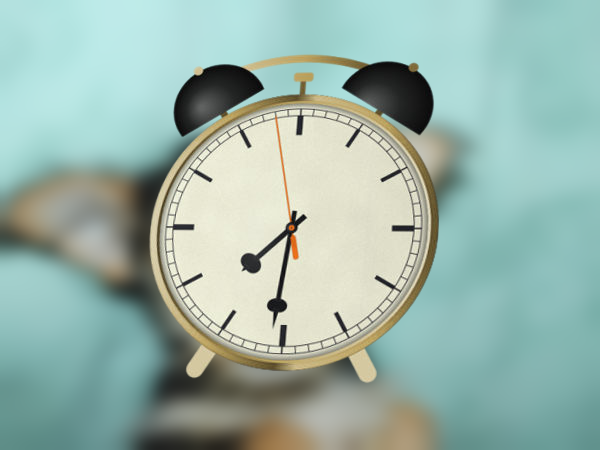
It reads **7:30:58**
